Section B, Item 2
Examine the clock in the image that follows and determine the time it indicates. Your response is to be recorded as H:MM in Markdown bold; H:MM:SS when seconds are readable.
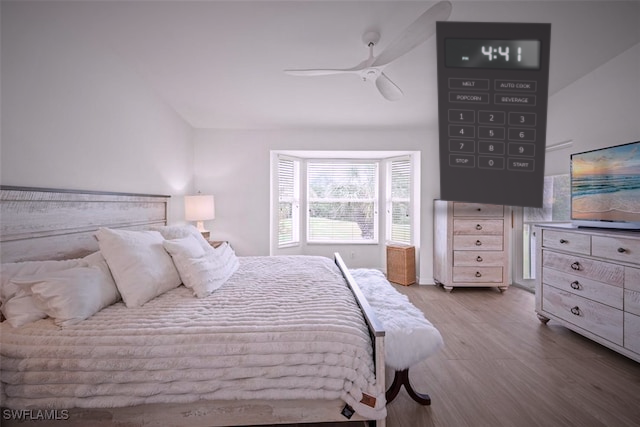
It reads **4:41**
